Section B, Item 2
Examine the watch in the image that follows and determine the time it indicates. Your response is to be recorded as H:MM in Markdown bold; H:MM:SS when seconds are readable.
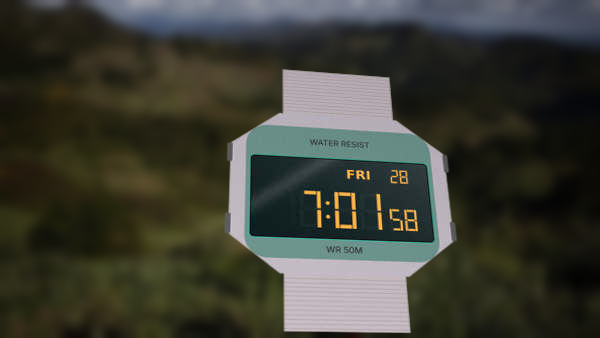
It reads **7:01:58**
